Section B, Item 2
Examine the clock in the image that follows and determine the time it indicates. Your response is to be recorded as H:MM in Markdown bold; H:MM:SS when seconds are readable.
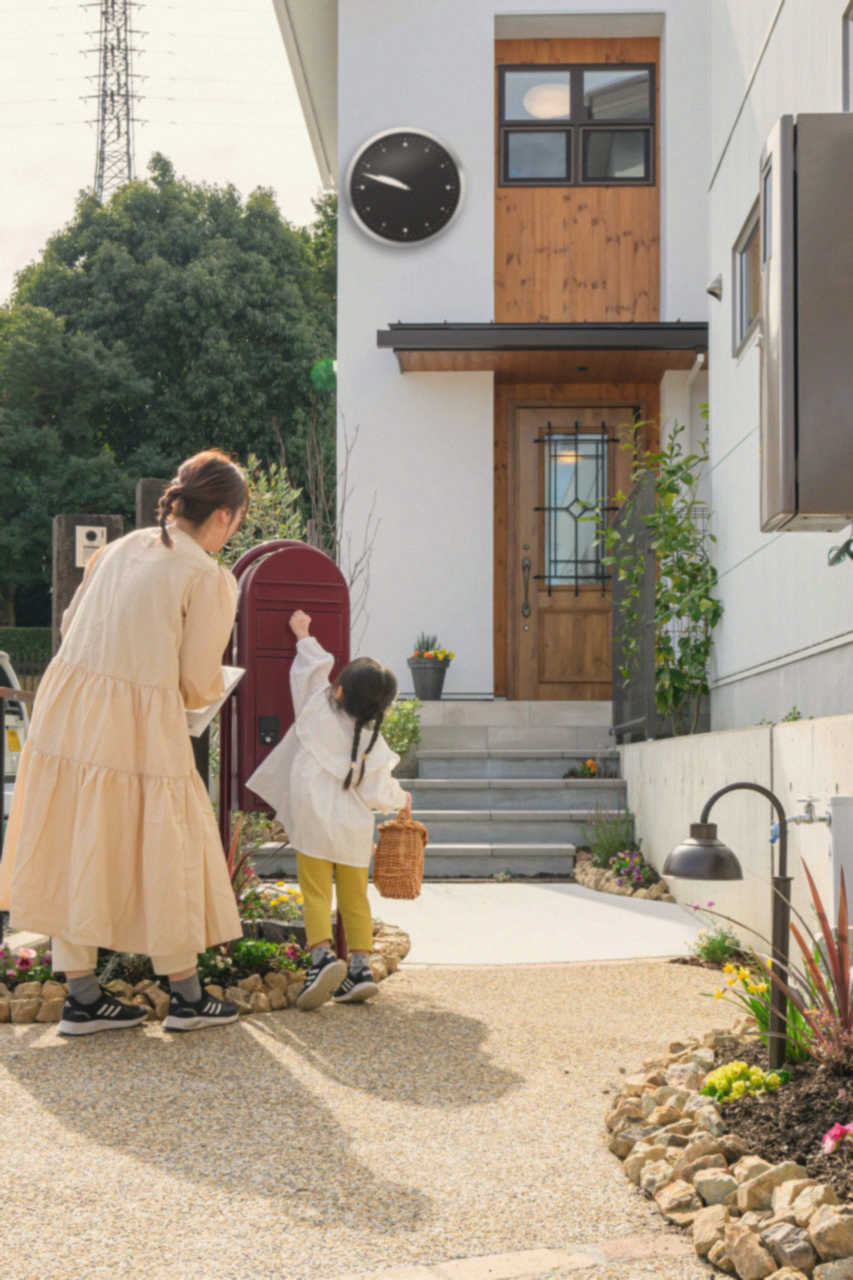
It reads **9:48**
